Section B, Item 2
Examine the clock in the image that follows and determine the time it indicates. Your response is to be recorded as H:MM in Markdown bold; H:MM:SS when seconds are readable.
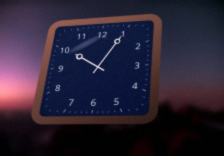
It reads **10:05**
